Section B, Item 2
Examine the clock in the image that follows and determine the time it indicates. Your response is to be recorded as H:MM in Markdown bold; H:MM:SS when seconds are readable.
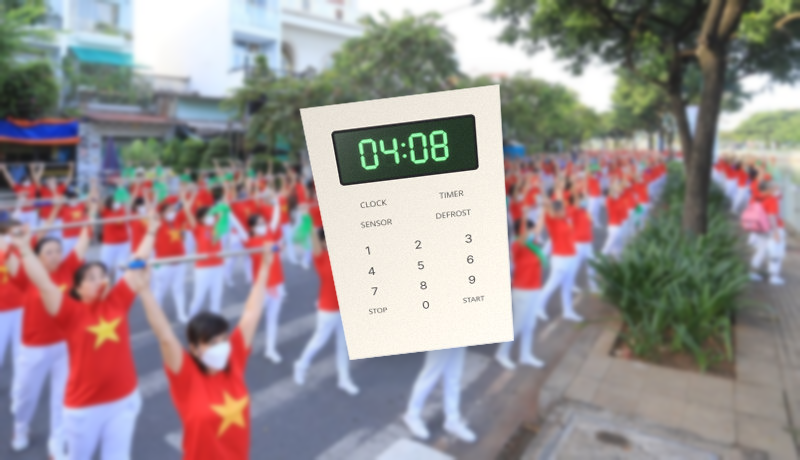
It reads **4:08**
